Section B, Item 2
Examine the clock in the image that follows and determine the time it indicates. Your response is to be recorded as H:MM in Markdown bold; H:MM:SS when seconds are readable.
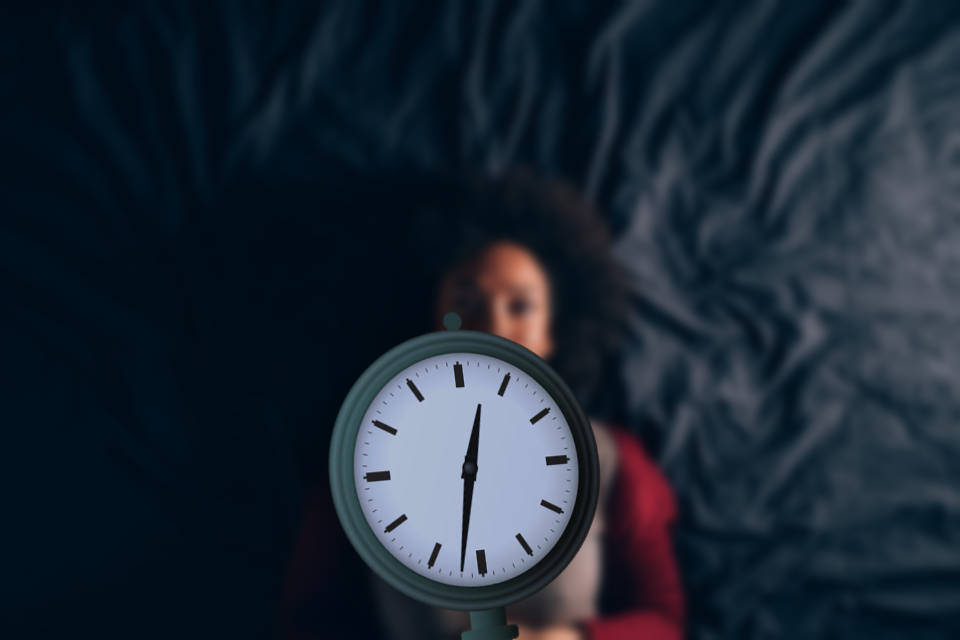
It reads **12:32**
